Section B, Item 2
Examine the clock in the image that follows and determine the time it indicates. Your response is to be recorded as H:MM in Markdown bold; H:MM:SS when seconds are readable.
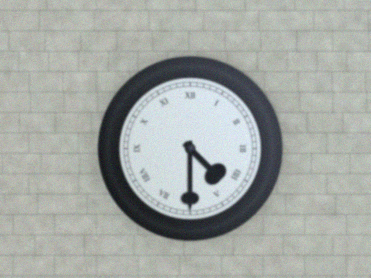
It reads **4:30**
